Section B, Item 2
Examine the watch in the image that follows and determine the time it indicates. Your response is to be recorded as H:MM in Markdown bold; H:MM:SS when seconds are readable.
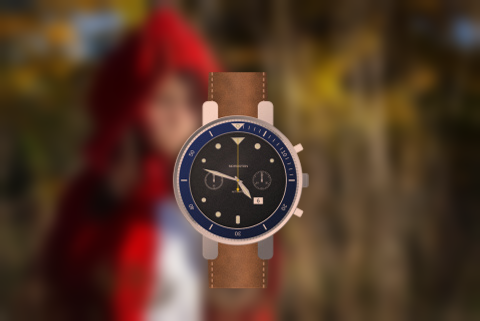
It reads **4:48**
